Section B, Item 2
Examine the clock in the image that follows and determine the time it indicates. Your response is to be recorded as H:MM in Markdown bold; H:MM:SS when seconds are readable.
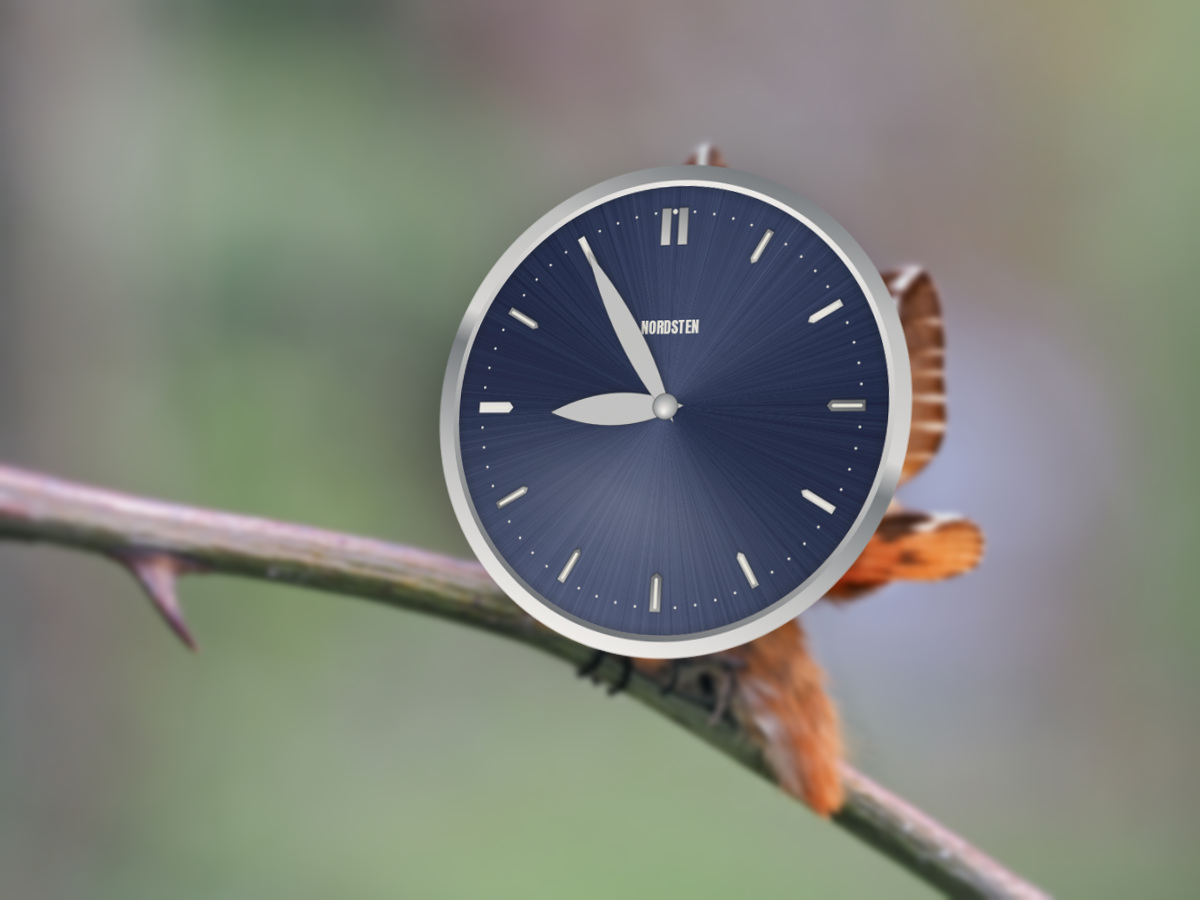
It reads **8:55**
